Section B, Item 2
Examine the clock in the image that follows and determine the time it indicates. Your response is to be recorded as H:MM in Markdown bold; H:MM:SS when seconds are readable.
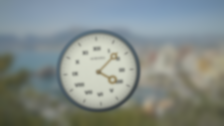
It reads **4:08**
